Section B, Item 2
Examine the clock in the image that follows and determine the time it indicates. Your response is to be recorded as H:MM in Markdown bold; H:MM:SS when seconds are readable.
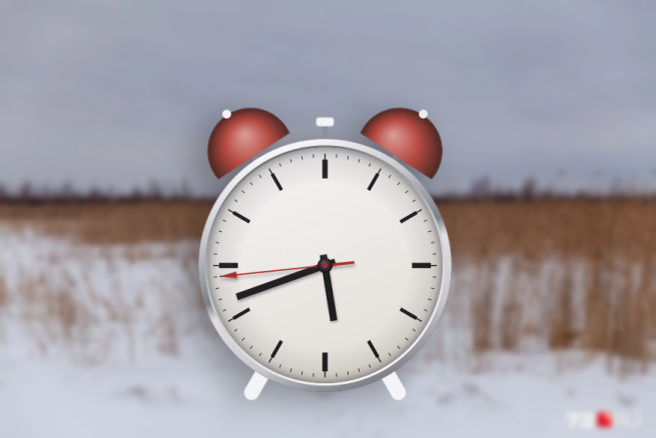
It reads **5:41:44**
